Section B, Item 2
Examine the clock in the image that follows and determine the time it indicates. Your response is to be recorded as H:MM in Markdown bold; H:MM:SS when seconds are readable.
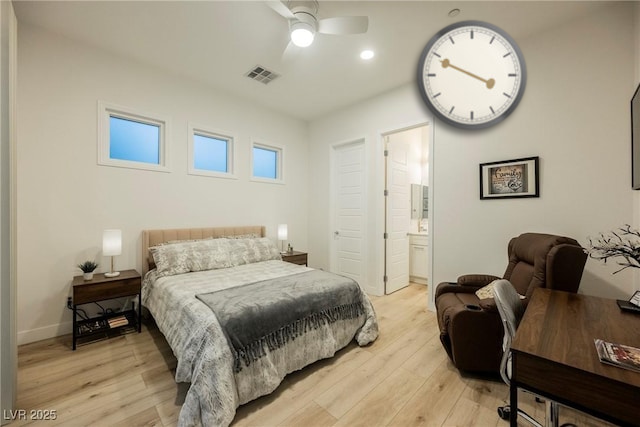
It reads **3:49**
